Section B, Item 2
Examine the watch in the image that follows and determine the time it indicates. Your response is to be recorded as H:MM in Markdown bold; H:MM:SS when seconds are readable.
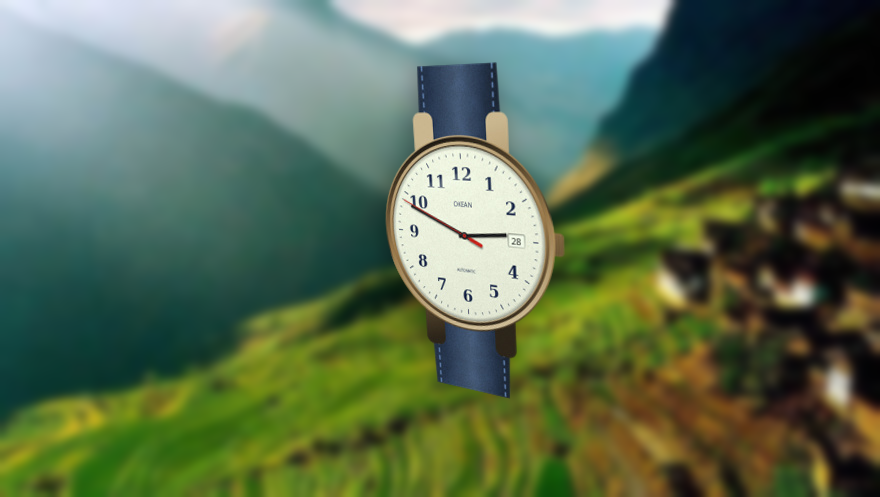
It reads **2:48:49**
